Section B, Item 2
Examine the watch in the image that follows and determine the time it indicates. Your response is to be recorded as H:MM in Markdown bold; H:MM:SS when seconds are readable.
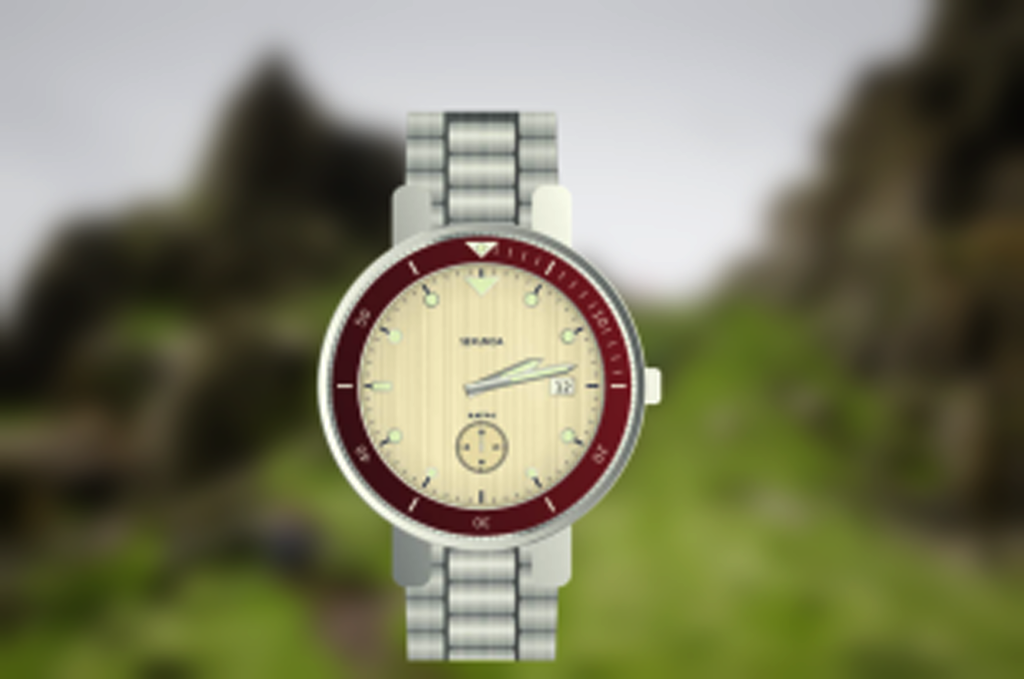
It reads **2:13**
